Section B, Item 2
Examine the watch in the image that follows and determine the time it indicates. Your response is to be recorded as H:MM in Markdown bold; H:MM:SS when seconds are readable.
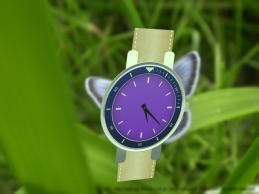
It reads **5:22**
